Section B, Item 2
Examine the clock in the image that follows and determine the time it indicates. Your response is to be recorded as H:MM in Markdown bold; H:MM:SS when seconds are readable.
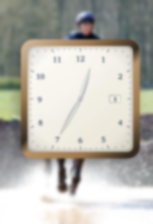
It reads **12:35**
